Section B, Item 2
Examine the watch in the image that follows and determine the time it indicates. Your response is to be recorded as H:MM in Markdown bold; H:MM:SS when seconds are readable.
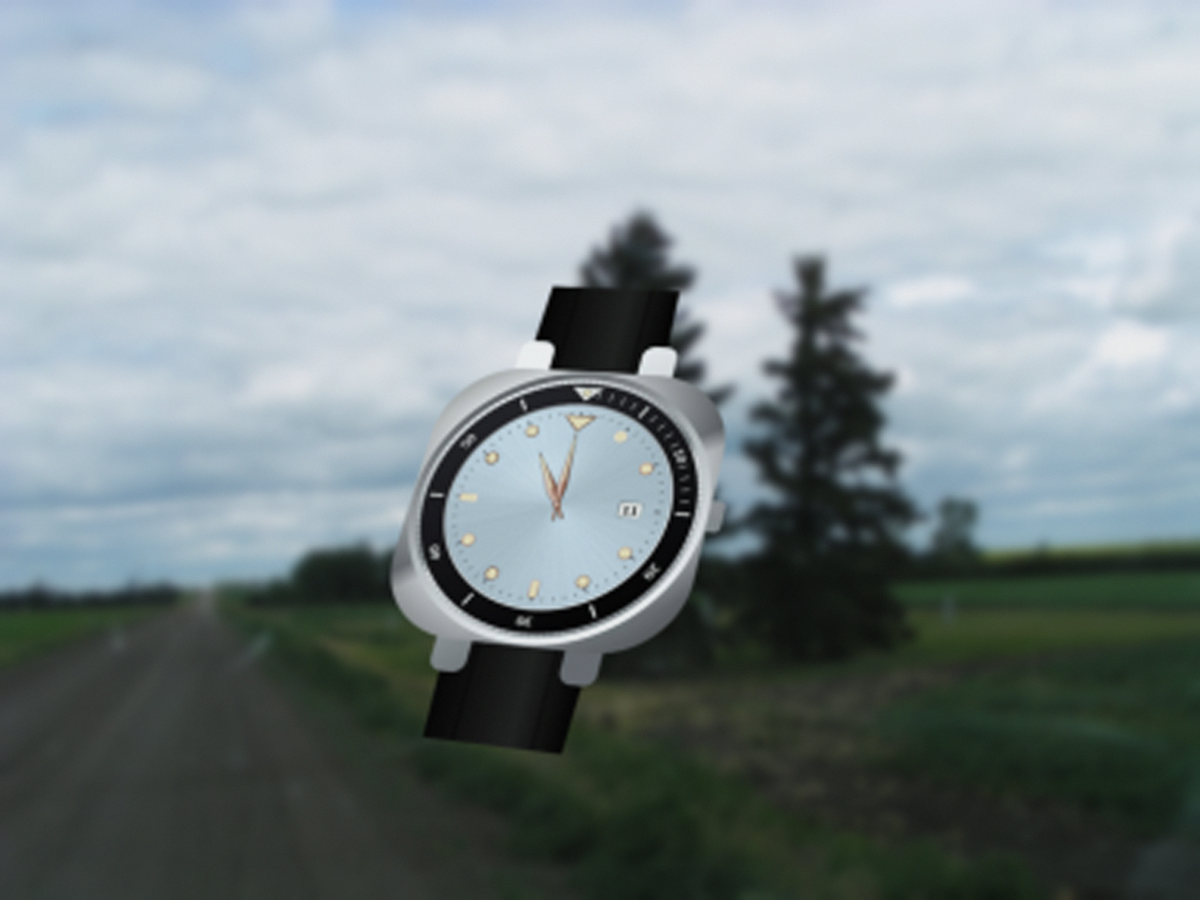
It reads **11:00**
